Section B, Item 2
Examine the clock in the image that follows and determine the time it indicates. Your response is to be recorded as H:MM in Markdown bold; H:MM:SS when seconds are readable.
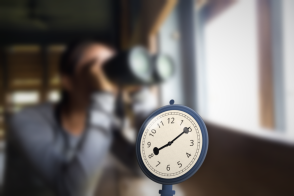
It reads **8:09**
